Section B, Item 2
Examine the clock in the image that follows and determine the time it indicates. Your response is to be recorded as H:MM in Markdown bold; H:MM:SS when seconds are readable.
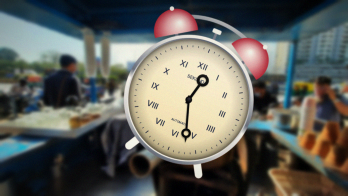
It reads **12:27**
